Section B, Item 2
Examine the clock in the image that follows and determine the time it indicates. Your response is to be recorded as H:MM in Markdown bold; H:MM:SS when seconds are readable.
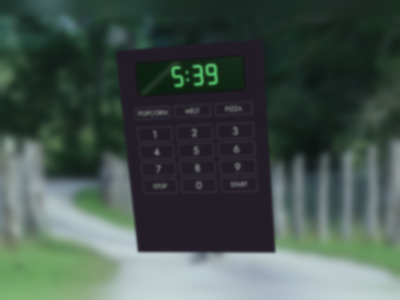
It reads **5:39**
